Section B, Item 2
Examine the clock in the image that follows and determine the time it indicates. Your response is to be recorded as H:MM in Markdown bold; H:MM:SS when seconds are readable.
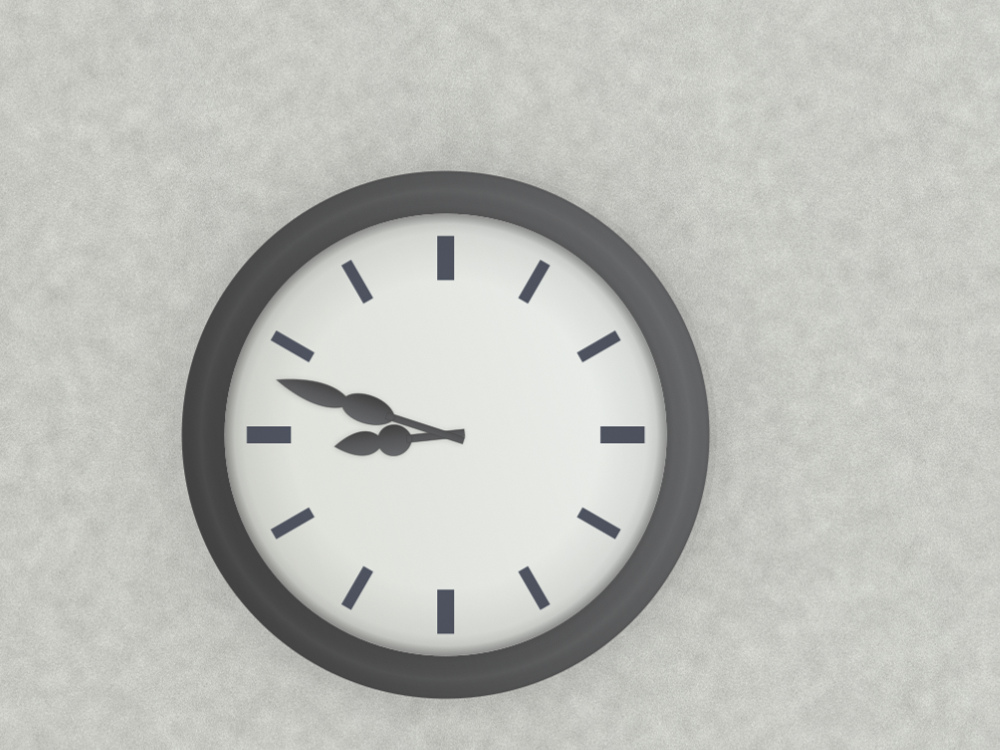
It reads **8:48**
